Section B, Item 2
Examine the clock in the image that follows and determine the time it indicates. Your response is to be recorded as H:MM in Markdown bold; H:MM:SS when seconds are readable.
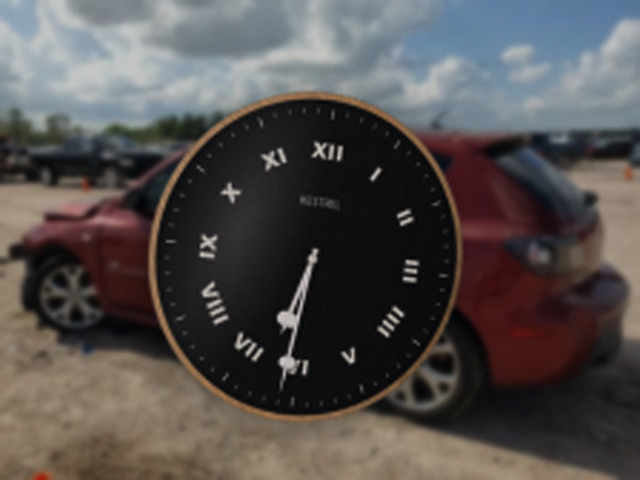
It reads **6:31**
